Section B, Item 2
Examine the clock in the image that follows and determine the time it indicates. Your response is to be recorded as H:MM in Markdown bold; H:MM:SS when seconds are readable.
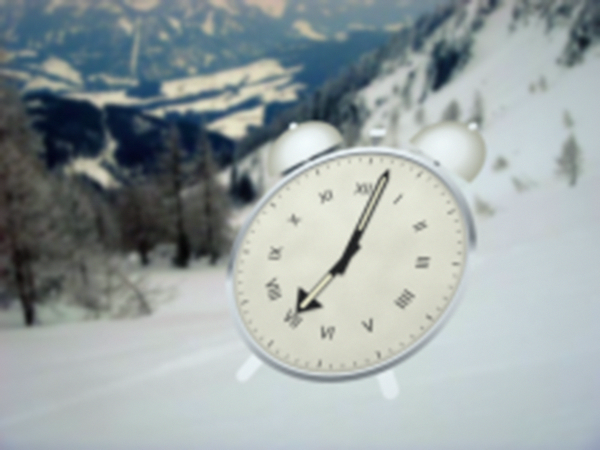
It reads **7:02**
